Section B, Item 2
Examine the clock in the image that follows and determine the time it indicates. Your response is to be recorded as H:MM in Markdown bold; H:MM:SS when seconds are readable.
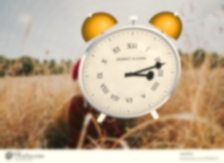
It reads **3:12**
